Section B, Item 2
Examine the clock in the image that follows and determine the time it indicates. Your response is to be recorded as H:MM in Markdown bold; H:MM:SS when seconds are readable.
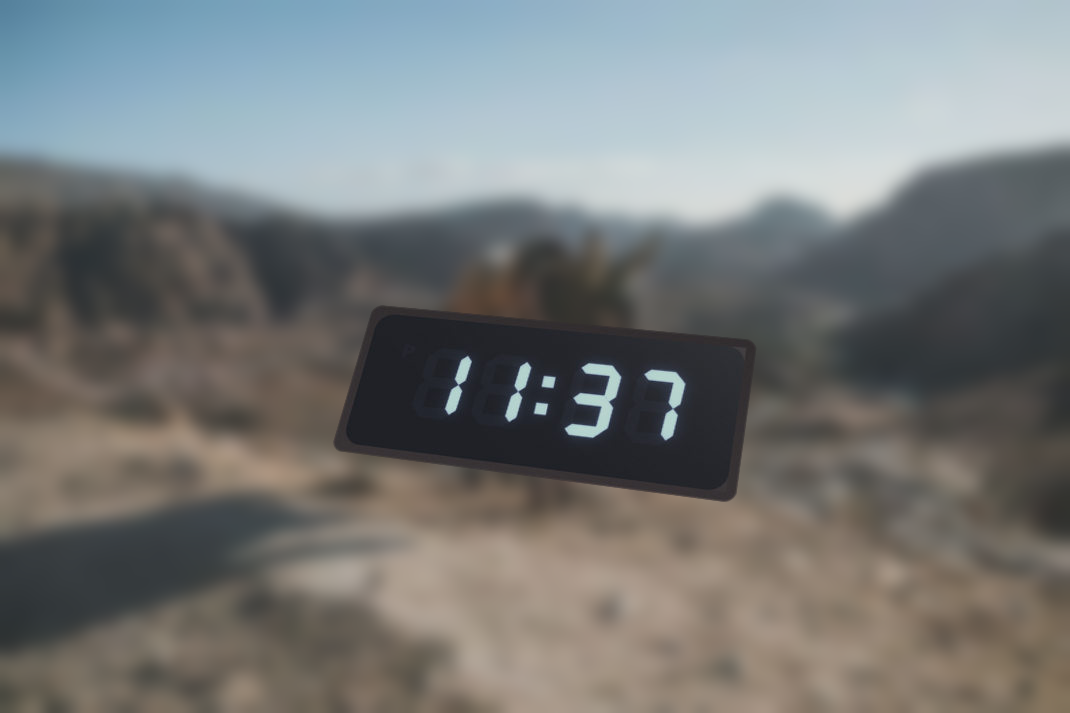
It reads **11:37**
